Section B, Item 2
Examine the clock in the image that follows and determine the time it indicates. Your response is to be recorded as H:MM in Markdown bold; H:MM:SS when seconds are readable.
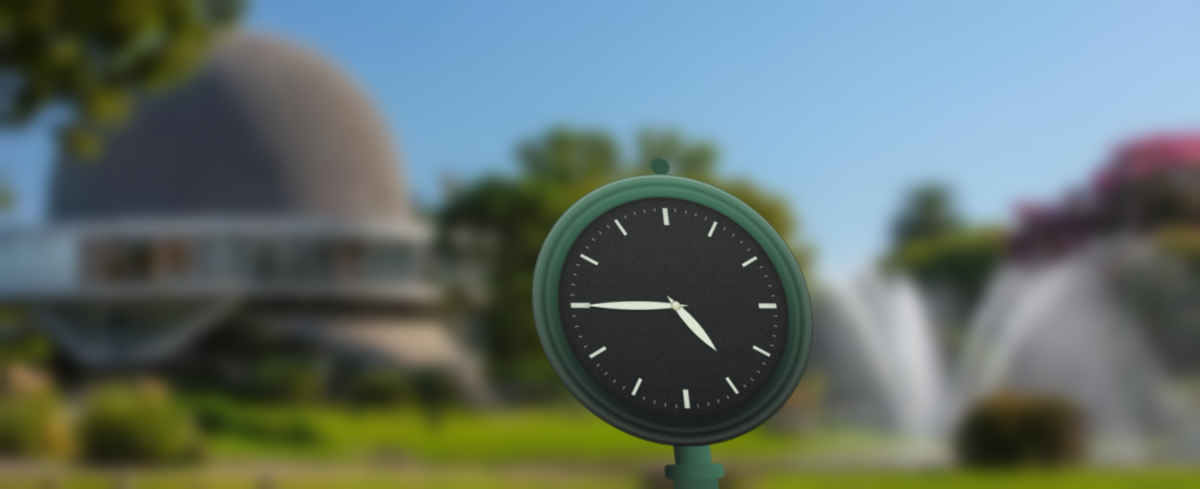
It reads **4:45**
